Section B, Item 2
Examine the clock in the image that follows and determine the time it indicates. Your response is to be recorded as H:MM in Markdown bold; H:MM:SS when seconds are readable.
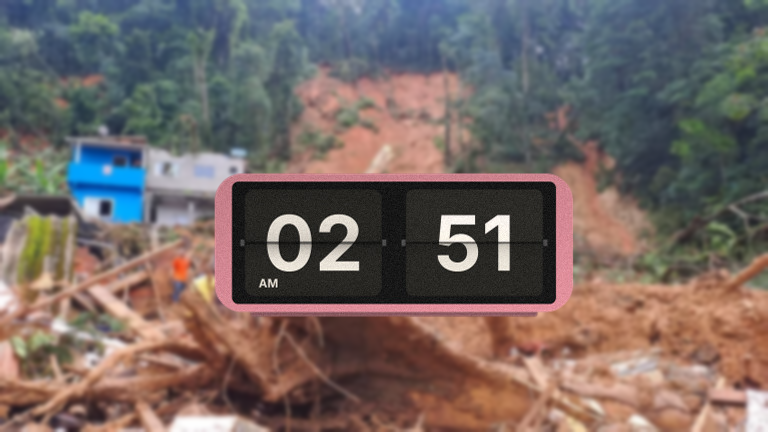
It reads **2:51**
